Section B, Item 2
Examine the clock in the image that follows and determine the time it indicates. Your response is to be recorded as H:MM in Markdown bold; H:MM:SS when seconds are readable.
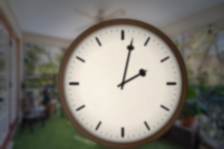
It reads **2:02**
